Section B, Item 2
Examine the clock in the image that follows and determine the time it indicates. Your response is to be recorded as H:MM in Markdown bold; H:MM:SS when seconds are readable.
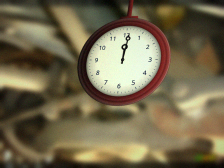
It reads **12:01**
